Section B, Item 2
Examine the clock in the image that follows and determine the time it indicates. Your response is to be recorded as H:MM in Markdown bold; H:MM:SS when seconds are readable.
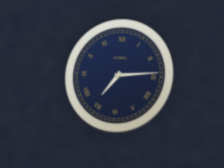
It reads **7:14**
